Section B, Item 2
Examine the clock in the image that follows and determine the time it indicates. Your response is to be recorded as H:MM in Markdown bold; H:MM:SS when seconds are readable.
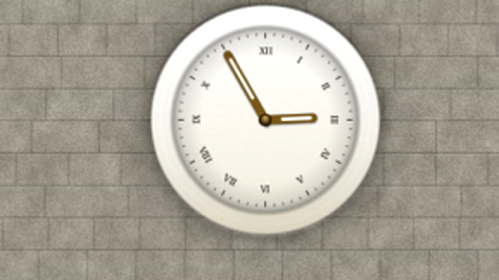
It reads **2:55**
